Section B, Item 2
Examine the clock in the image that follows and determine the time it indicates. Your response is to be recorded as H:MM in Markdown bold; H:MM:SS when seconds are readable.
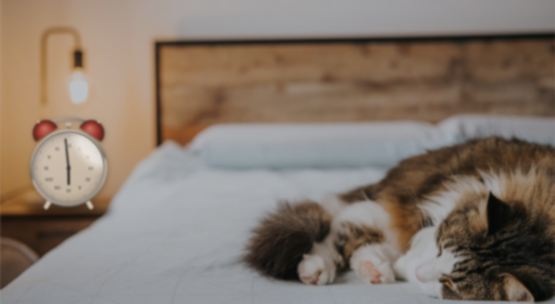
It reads **5:59**
